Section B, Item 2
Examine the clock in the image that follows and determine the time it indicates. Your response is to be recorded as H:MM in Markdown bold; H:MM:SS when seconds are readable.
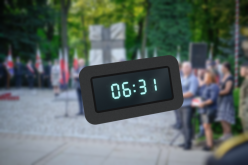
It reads **6:31**
